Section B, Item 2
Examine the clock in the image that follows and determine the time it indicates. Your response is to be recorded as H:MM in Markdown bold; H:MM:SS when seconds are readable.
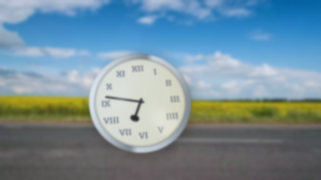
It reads **6:47**
